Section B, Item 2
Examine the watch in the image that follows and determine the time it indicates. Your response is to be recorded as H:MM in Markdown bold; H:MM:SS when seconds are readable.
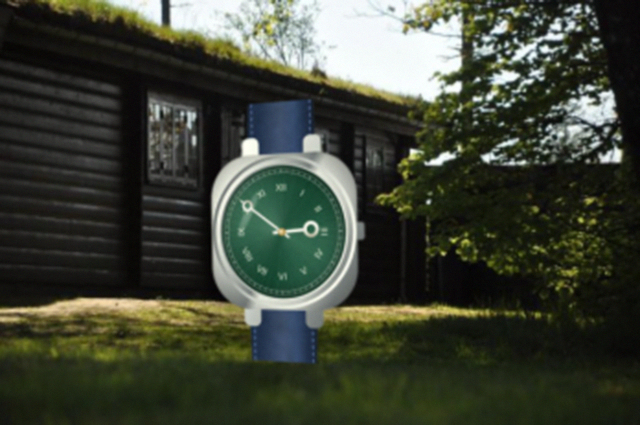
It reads **2:51**
